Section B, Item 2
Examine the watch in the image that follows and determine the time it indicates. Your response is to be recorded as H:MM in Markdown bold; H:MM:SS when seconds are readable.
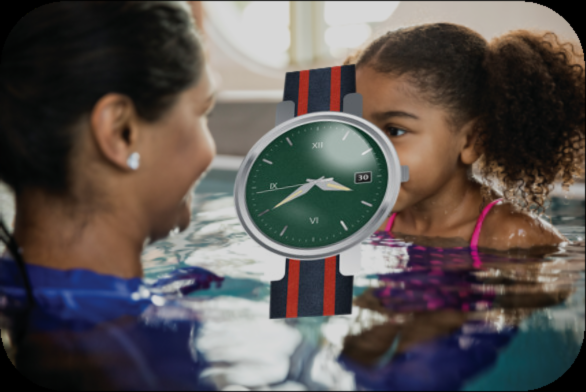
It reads **3:39:44**
